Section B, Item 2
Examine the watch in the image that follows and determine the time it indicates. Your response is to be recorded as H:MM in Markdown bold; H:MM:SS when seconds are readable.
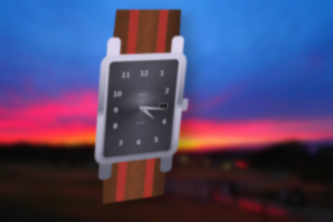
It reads **4:16**
